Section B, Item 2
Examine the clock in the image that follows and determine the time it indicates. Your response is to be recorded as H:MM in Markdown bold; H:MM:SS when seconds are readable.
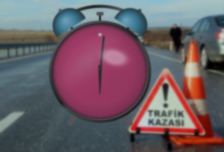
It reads **6:01**
